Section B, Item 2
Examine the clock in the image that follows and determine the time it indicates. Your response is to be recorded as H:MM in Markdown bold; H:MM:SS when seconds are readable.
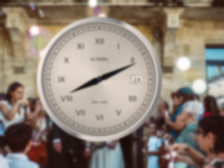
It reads **8:11**
